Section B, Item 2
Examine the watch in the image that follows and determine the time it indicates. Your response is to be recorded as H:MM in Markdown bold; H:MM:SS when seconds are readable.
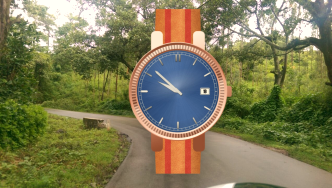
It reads **9:52**
